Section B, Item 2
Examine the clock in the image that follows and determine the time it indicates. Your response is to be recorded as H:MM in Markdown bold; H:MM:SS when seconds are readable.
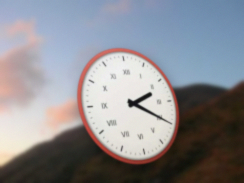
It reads **2:20**
